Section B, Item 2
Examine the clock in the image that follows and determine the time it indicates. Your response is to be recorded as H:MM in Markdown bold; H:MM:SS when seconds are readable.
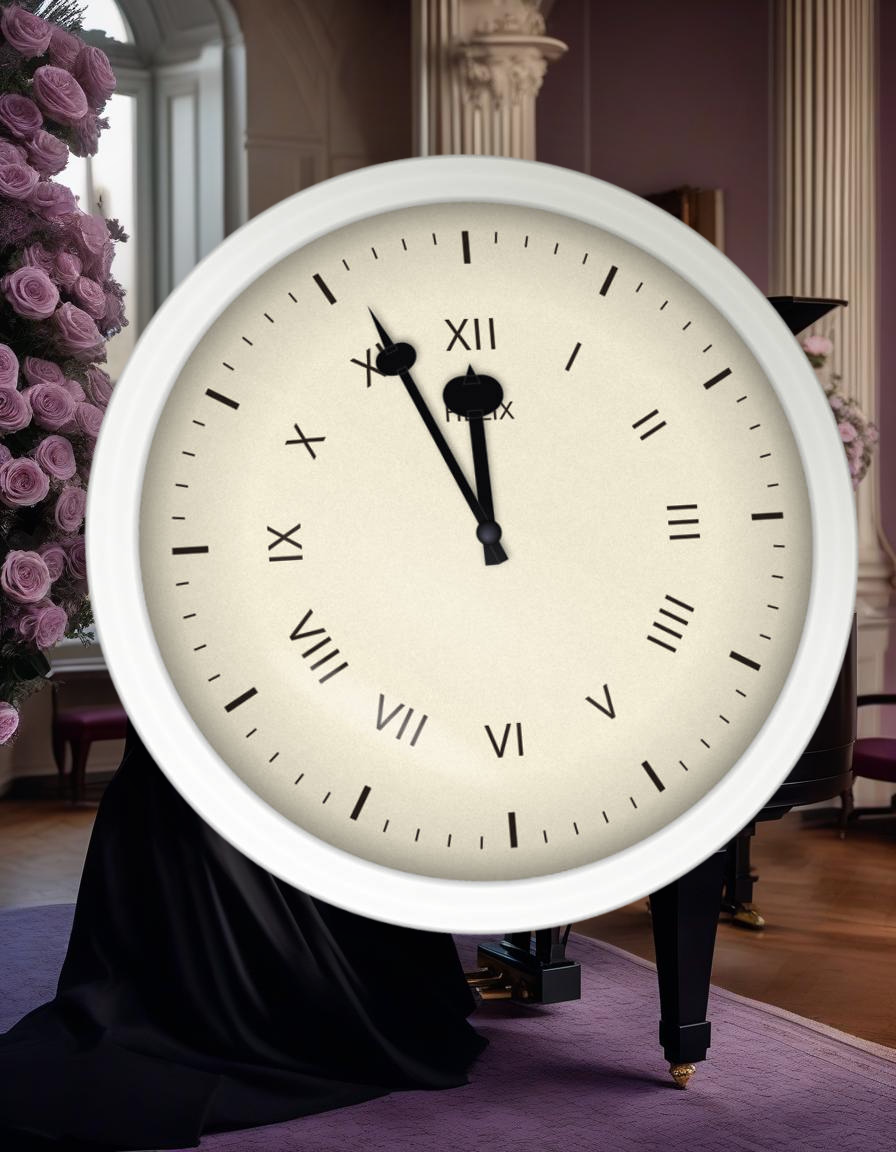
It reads **11:56**
